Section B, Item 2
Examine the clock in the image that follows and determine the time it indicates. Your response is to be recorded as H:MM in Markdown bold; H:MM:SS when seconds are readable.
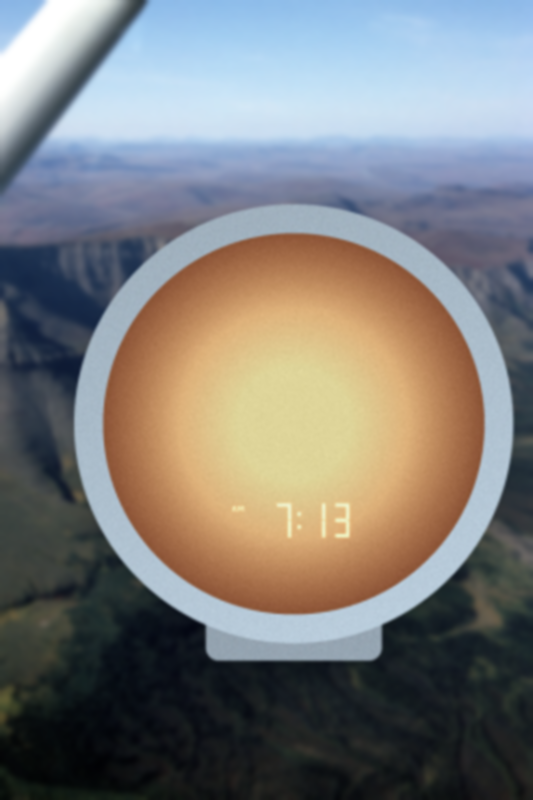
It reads **7:13**
